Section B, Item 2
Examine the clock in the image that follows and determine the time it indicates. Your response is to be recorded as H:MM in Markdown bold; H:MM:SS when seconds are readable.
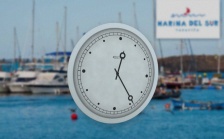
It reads **12:24**
